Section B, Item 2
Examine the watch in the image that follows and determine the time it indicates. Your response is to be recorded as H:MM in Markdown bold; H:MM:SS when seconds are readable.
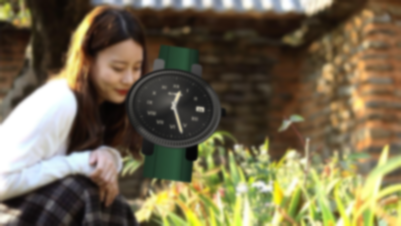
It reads **12:27**
